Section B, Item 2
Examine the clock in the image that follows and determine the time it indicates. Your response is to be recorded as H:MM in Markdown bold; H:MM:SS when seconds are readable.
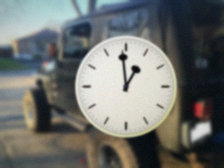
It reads **12:59**
